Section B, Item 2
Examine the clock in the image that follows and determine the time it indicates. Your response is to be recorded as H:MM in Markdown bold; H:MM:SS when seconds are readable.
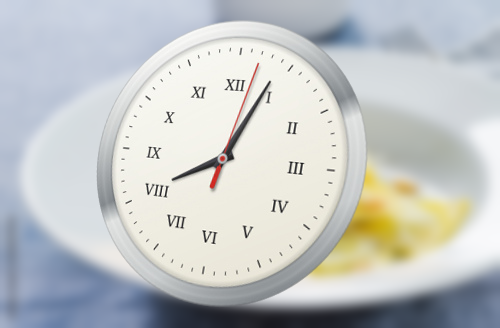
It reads **8:04:02**
